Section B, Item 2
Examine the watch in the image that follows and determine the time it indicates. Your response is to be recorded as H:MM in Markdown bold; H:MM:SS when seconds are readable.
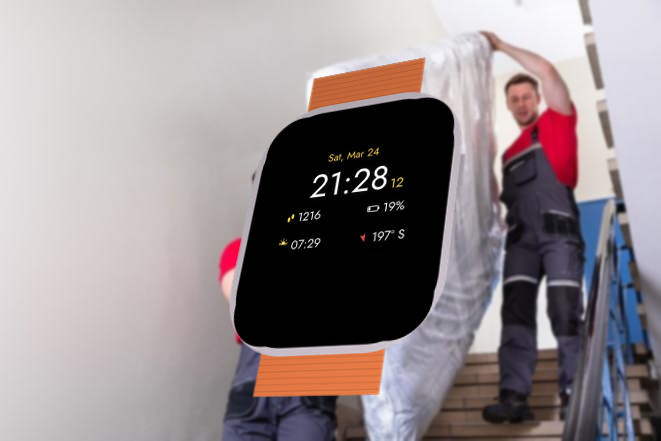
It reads **21:28:12**
